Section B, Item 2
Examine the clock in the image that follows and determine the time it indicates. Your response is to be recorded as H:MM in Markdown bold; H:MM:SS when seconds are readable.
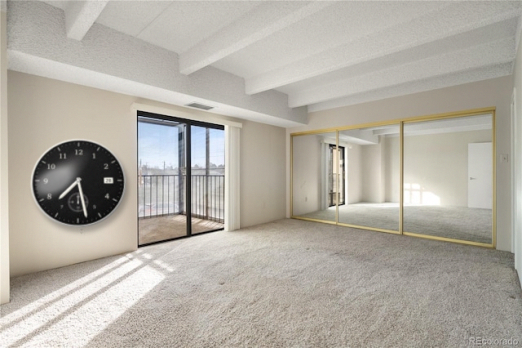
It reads **7:28**
